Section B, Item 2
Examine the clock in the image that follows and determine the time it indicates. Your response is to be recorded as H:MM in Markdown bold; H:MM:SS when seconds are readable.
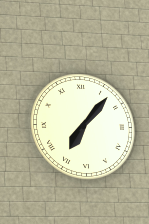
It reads **7:07**
